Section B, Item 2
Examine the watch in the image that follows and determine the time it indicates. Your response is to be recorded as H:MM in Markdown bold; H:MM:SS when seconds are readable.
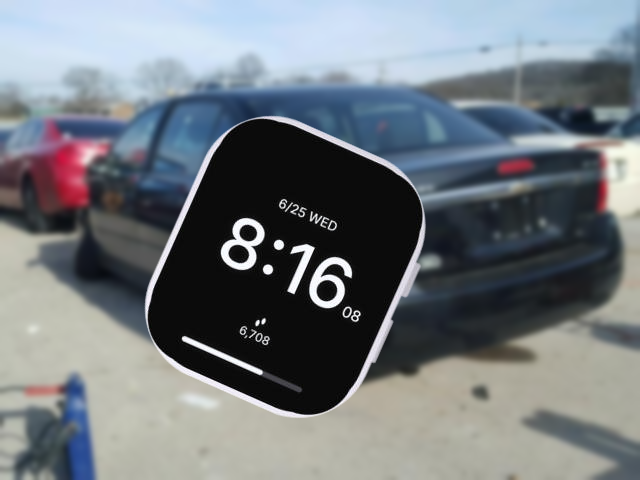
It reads **8:16:08**
